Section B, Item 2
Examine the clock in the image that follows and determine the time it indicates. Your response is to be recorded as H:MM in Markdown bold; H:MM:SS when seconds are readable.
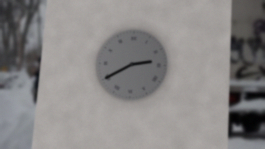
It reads **2:40**
